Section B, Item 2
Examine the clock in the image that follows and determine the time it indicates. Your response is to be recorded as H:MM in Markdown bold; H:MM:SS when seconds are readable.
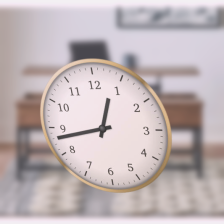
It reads **12:43**
